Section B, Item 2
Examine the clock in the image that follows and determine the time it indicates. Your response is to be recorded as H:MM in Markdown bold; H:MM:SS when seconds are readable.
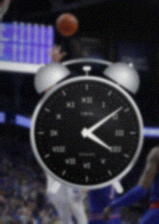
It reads **4:09**
